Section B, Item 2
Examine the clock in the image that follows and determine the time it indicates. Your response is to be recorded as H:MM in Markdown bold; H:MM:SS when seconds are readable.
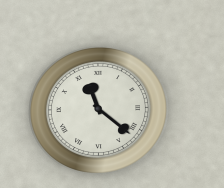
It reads **11:22**
